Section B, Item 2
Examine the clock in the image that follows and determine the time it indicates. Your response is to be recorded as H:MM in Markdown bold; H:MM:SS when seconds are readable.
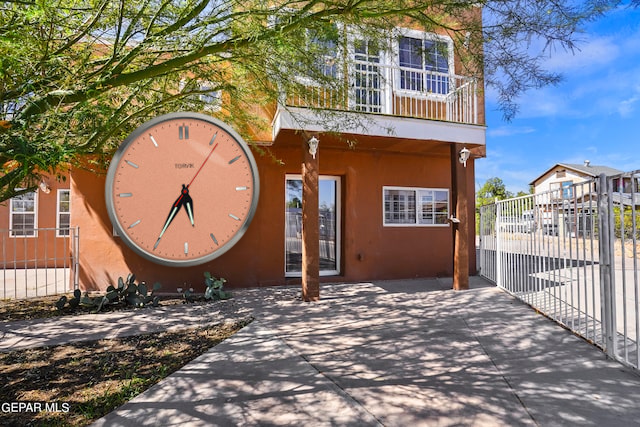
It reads **5:35:06**
